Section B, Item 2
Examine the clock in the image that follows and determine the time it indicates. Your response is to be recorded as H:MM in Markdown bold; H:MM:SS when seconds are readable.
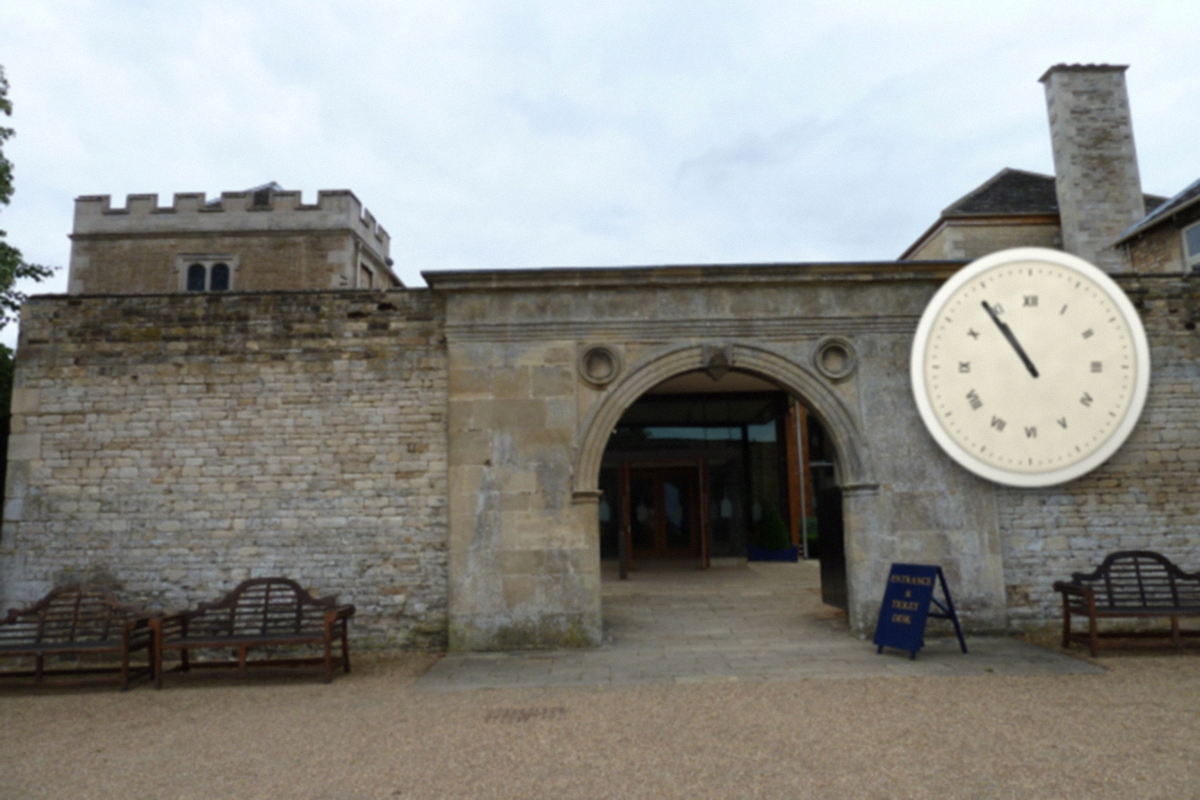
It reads **10:54**
